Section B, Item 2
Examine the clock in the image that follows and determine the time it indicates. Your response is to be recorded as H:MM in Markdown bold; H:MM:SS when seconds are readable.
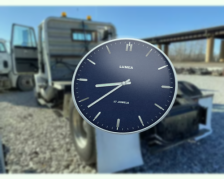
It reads **8:38**
